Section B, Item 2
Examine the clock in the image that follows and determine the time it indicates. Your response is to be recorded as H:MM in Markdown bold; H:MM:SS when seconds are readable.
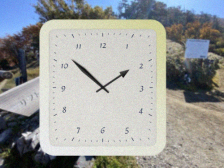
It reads **1:52**
